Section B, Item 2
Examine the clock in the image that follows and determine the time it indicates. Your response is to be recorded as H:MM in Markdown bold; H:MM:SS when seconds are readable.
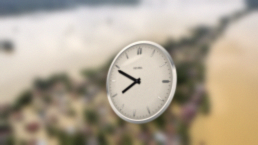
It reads **7:49**
